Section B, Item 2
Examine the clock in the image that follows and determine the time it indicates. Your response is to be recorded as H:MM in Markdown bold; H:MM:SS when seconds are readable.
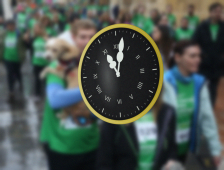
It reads **11:02**
